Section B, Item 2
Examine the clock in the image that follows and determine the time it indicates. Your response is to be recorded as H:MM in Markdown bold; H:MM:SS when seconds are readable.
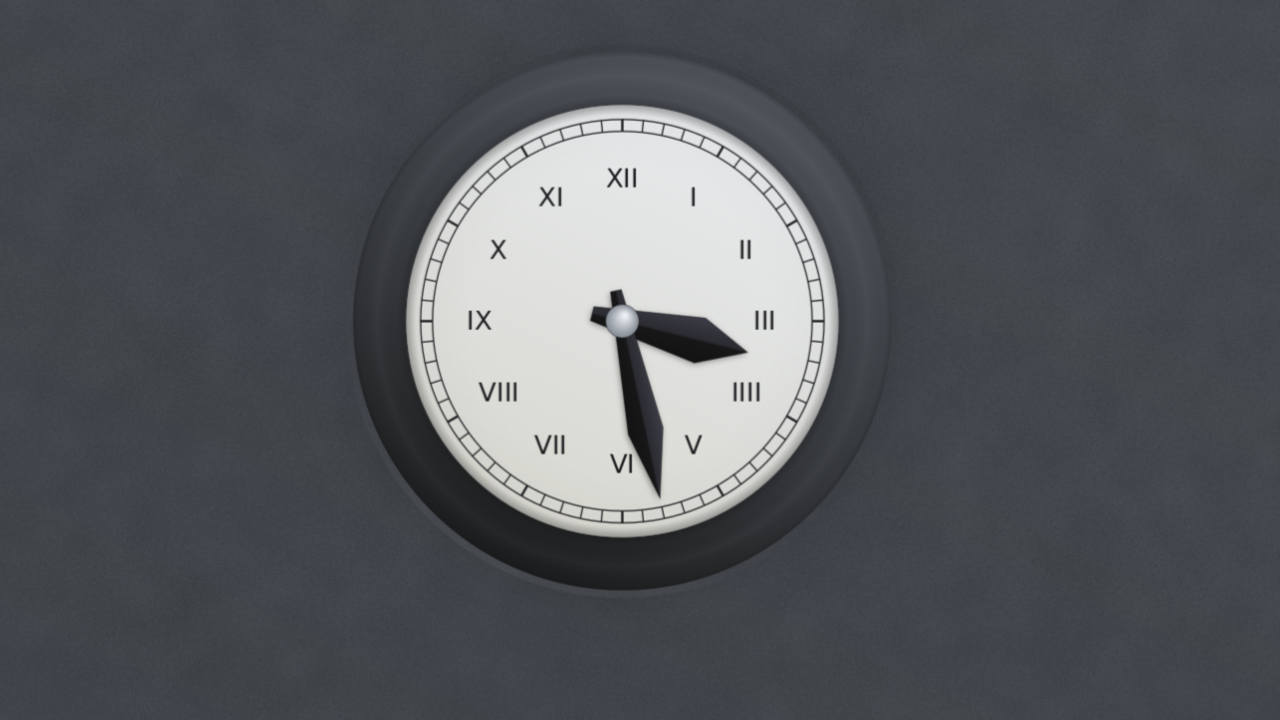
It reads **3:28**
